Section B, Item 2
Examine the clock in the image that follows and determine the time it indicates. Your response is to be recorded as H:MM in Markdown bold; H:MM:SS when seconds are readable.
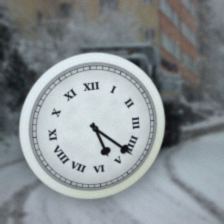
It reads **5:22**
